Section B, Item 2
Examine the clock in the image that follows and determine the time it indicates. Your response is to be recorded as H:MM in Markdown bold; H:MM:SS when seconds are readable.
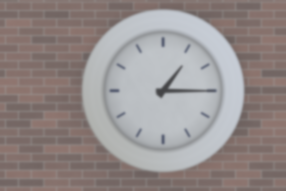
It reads **1:15**
